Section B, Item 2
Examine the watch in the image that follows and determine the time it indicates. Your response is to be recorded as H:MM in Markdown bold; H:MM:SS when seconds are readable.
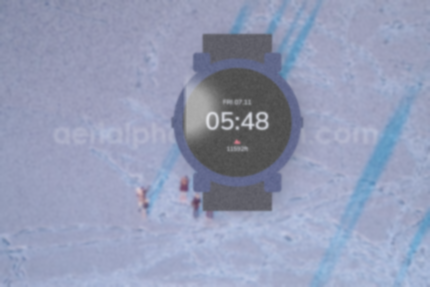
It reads **5:48**
